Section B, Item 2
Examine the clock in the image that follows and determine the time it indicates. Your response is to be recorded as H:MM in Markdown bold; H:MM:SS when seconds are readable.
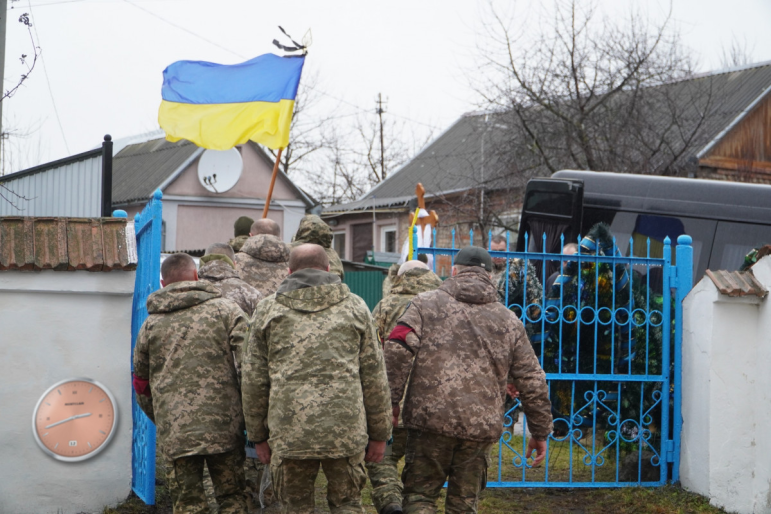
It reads **2:42**
